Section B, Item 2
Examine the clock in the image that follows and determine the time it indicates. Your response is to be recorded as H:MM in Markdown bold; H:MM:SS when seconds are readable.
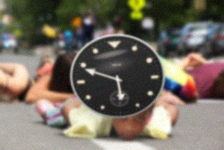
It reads **5:49**
